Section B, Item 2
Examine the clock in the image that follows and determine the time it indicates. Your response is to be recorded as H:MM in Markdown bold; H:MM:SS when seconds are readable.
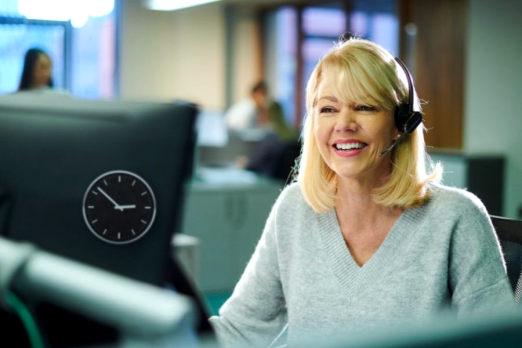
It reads **2:52**
